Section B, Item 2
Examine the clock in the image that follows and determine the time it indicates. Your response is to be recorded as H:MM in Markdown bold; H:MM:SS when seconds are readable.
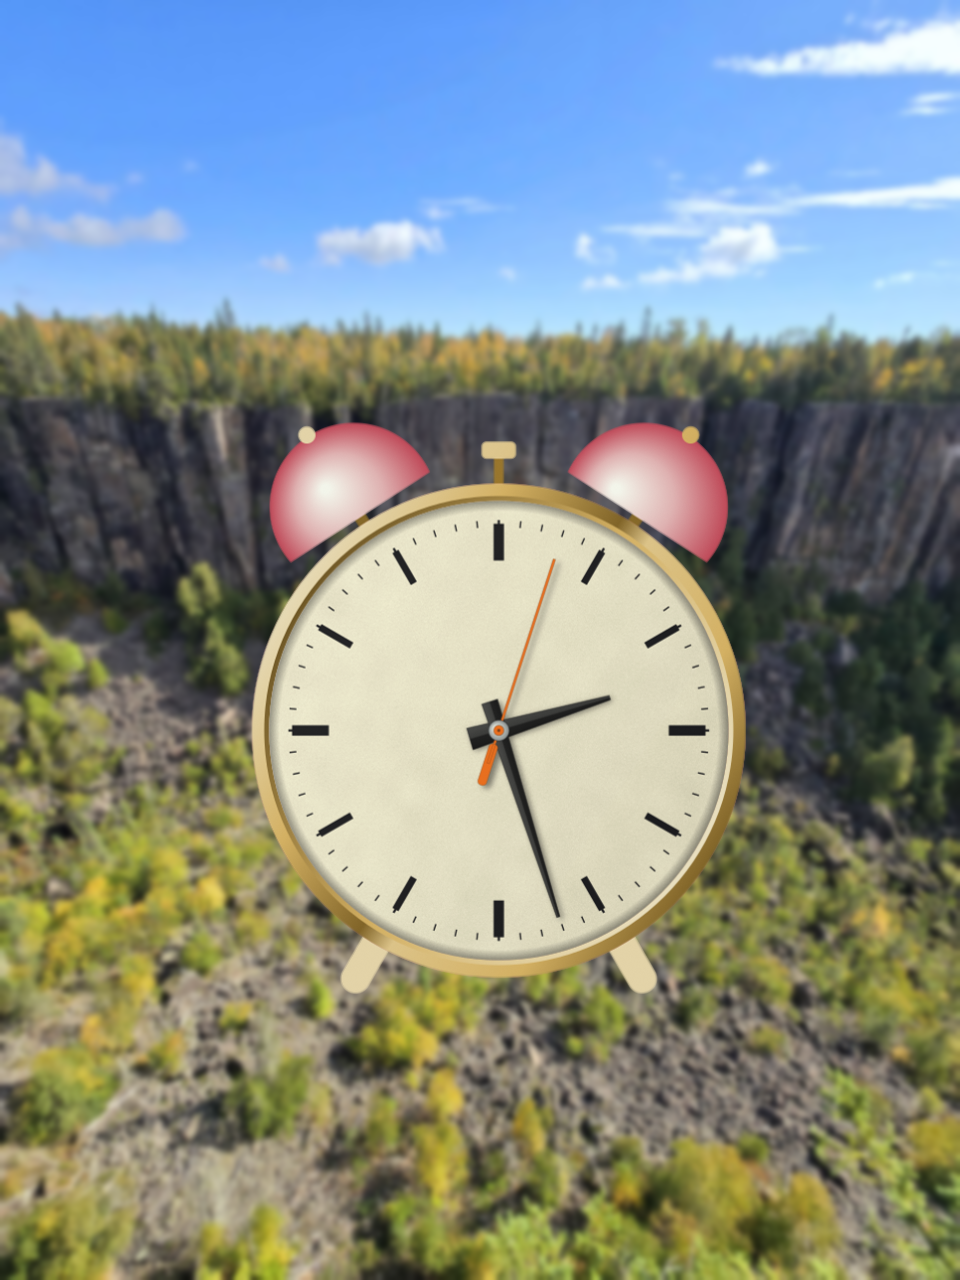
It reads **2:27:03**
